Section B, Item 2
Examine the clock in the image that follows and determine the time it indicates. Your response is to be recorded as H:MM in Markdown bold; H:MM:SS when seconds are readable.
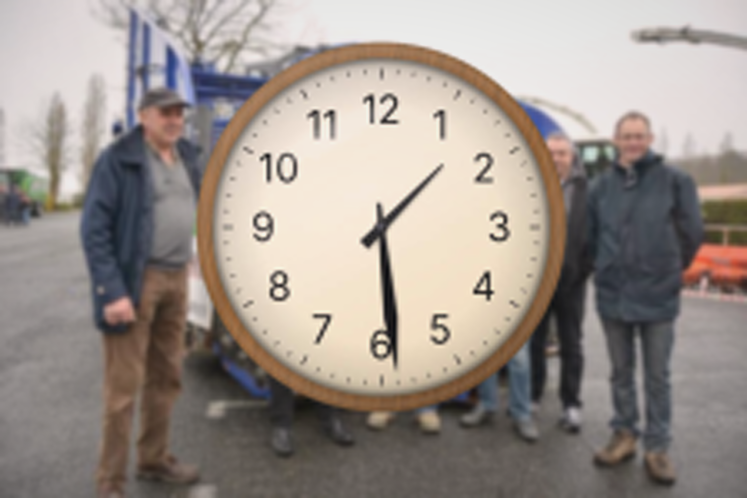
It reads **1:29**
